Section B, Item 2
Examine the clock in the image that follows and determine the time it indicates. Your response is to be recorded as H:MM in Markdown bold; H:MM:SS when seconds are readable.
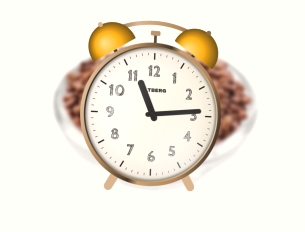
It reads **11:14**
